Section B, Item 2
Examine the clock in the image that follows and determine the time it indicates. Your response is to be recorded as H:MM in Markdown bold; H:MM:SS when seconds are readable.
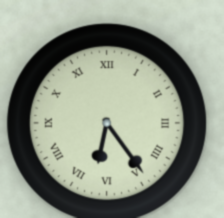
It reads **6:24**
